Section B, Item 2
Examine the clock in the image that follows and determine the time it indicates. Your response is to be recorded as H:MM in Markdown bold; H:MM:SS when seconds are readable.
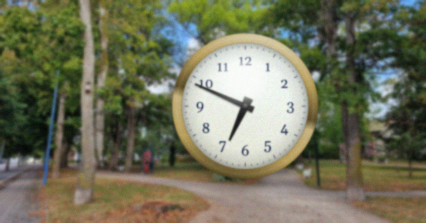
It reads **6:49**
